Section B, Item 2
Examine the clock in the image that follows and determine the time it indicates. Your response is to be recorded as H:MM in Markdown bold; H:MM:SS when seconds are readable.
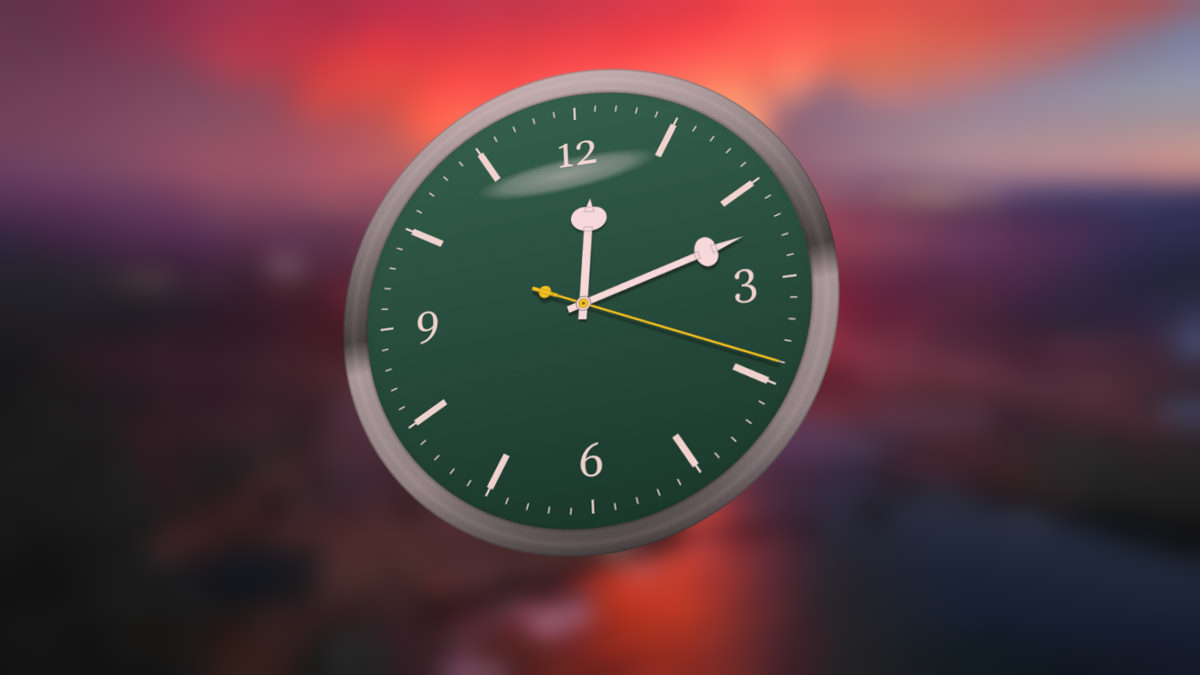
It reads **12:12:19**
